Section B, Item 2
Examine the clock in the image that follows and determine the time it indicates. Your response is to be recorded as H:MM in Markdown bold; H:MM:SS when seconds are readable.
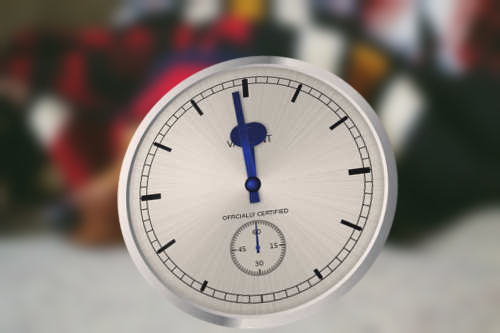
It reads **11:59**
